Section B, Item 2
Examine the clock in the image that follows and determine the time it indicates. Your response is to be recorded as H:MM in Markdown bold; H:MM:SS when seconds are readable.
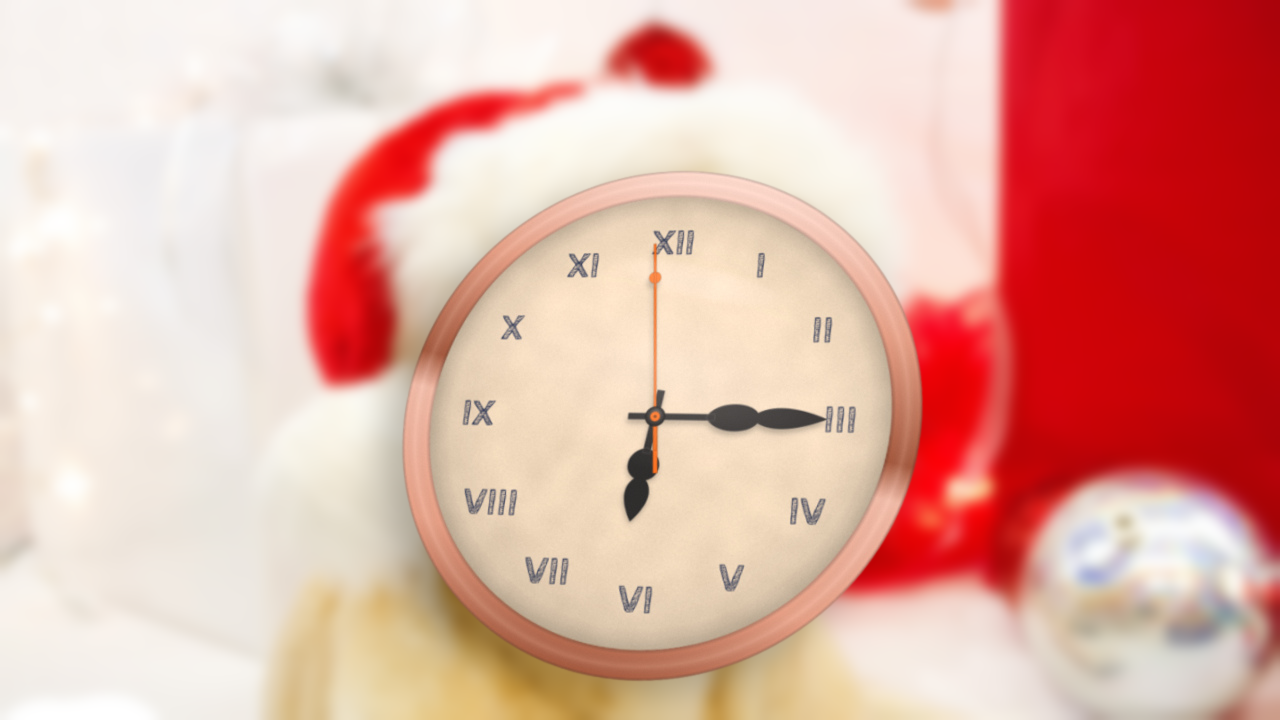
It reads **6:14:59**
